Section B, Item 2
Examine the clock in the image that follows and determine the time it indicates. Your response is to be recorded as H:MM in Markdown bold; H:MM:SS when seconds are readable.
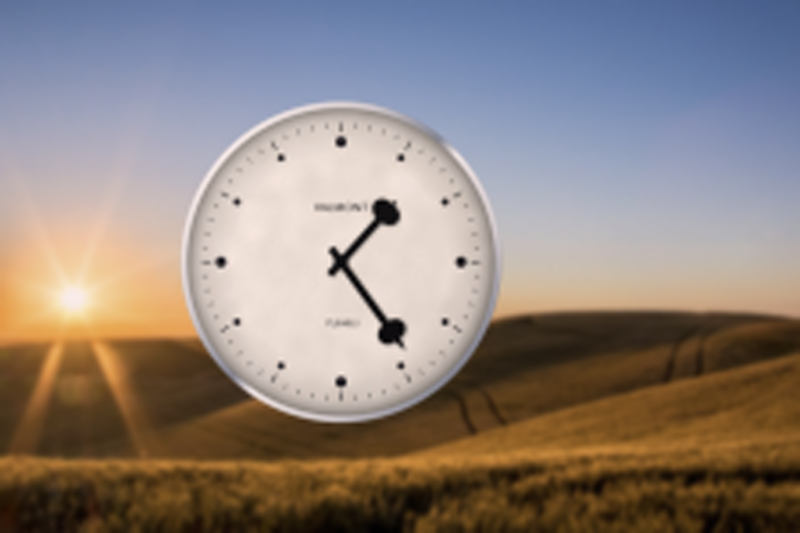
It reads **1:24**
